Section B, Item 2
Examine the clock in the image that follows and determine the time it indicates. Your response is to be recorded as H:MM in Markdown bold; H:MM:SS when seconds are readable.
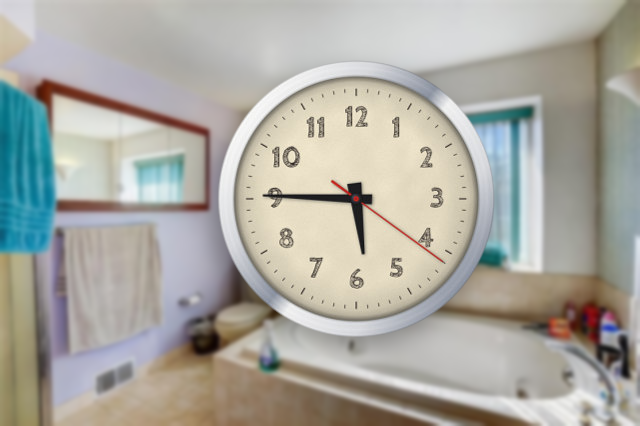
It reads **5:45:21**
